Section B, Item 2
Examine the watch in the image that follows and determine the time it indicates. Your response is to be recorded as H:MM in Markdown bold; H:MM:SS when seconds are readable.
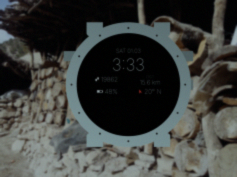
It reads **3:33**
